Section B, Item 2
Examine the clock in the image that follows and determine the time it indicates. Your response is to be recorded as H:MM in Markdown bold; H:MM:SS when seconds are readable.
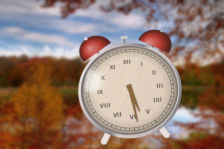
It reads **5:29**
